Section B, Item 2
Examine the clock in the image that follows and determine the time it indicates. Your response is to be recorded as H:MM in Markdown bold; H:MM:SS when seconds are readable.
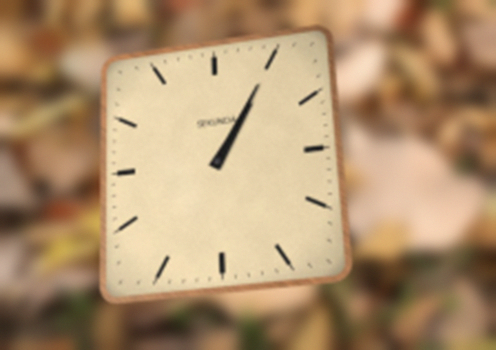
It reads **1:05**
